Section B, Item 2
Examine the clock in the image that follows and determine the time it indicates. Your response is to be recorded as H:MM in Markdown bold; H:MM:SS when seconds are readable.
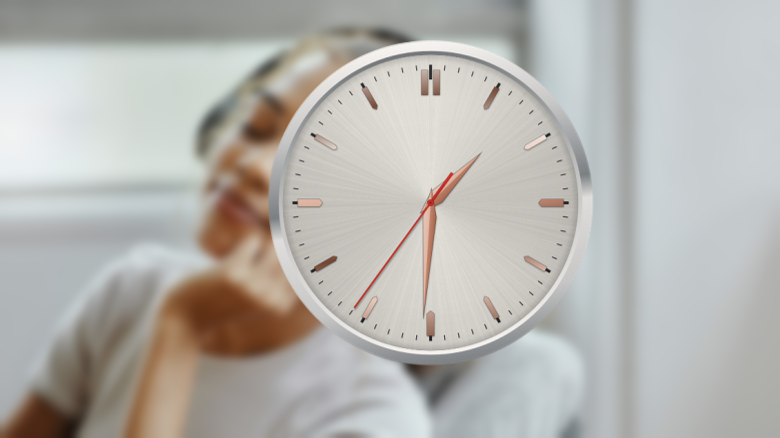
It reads **1:30:36**
